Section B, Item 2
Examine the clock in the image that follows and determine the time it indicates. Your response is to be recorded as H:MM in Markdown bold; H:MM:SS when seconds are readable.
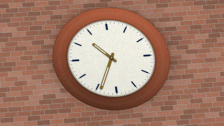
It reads **10:34**
